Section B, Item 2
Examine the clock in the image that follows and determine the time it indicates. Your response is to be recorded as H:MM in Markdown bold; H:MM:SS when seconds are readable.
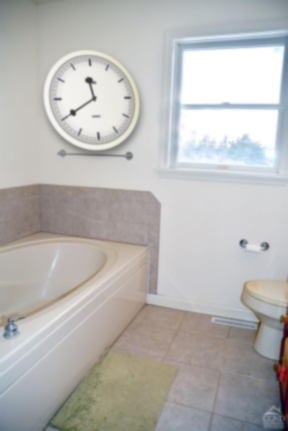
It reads **11:40**
